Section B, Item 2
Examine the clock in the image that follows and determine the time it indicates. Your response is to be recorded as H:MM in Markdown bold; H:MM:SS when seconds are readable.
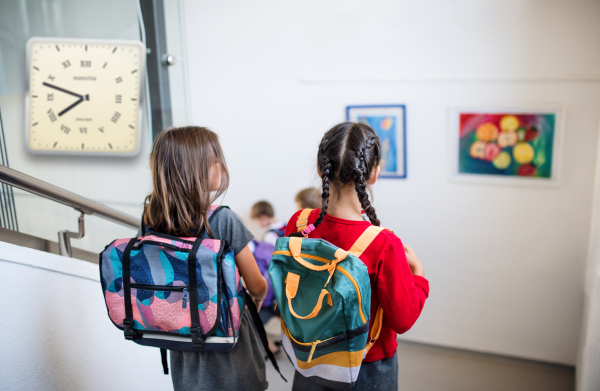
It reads **7:48**
